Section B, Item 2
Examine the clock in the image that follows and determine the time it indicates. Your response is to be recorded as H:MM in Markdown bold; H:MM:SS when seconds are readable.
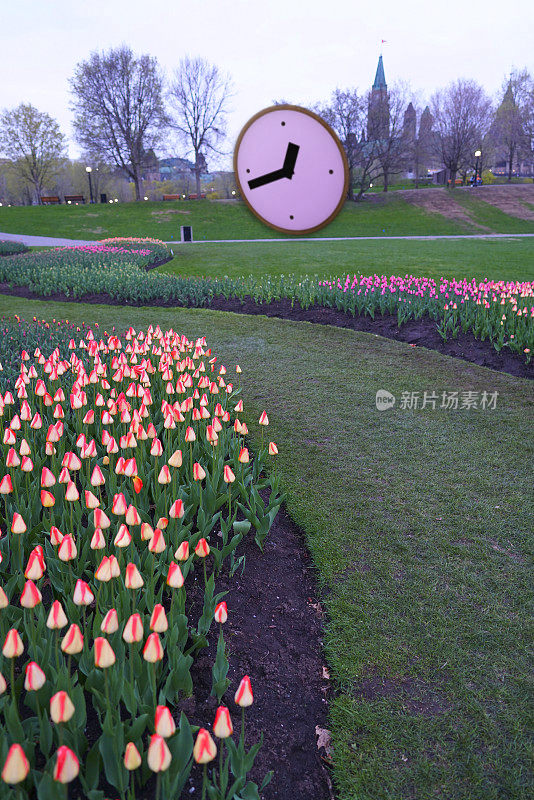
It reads **12:42**
